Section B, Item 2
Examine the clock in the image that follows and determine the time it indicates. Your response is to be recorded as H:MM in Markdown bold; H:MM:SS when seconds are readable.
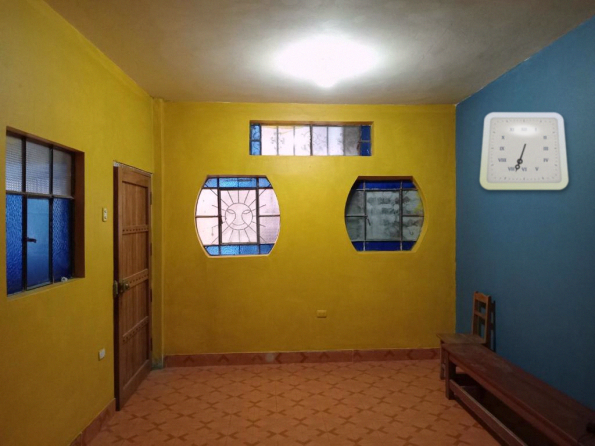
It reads **6:33**
